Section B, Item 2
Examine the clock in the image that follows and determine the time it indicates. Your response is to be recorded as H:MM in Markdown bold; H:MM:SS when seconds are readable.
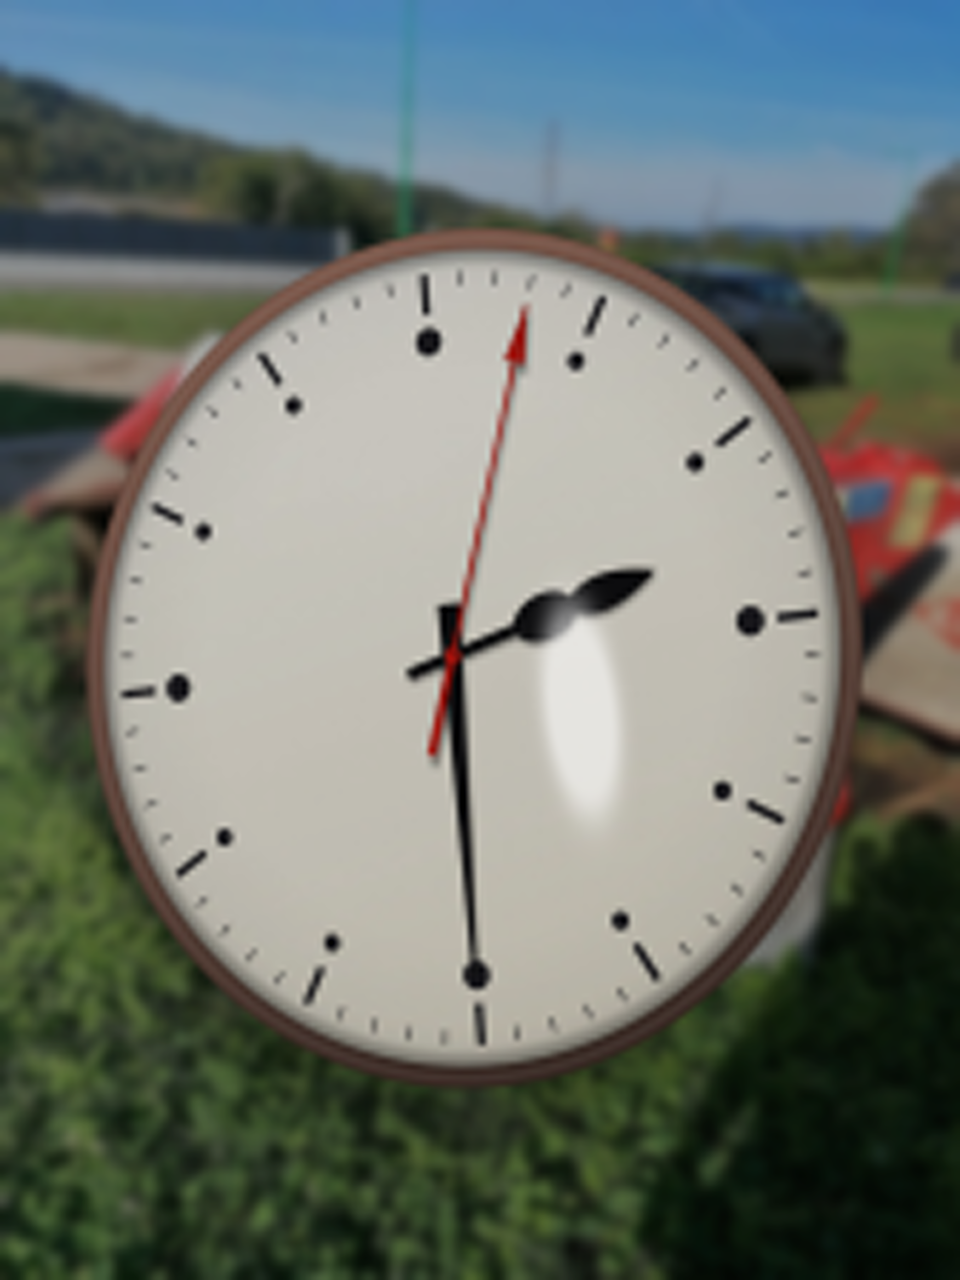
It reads **2:30:03**
